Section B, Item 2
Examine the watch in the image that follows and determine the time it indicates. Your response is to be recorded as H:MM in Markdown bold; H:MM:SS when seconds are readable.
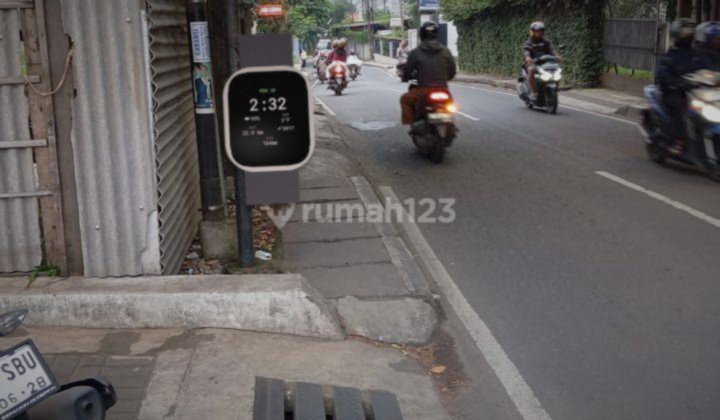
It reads **2:32**
